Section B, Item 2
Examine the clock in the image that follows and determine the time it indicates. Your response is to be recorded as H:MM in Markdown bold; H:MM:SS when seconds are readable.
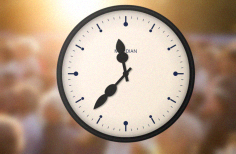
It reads **11:37**
